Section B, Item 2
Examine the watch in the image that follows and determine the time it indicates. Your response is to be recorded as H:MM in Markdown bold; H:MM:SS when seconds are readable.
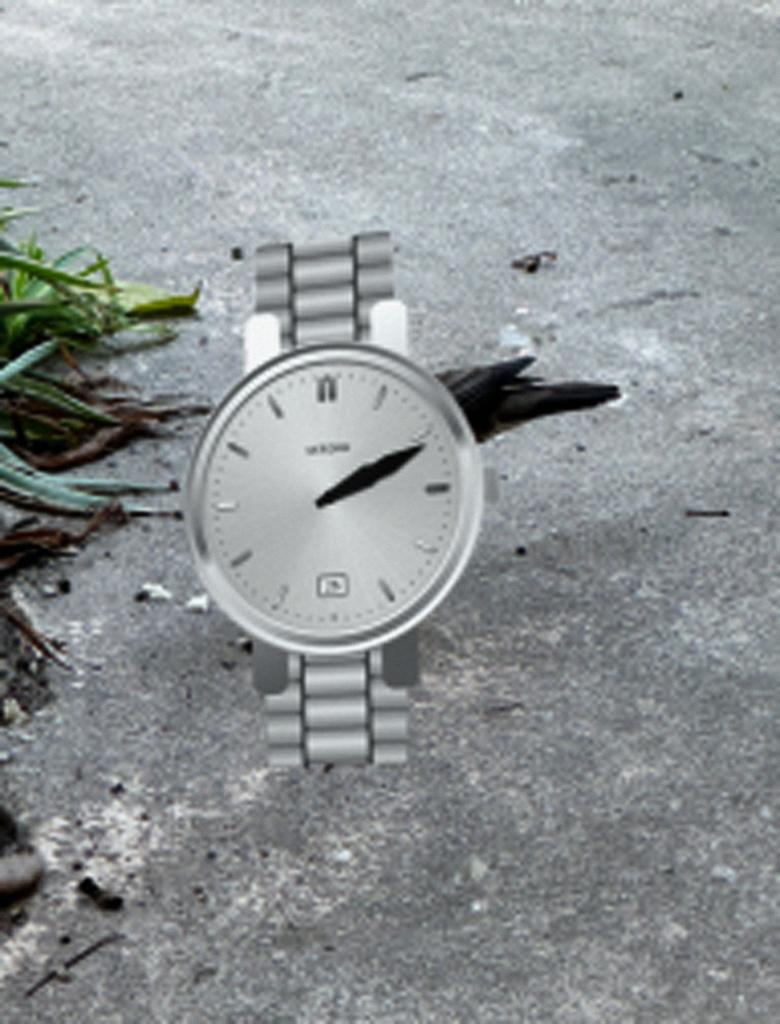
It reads **2:11**
